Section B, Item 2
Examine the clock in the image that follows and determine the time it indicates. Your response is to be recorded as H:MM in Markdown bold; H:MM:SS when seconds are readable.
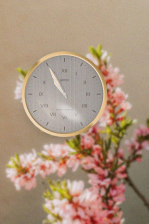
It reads **10:55**
